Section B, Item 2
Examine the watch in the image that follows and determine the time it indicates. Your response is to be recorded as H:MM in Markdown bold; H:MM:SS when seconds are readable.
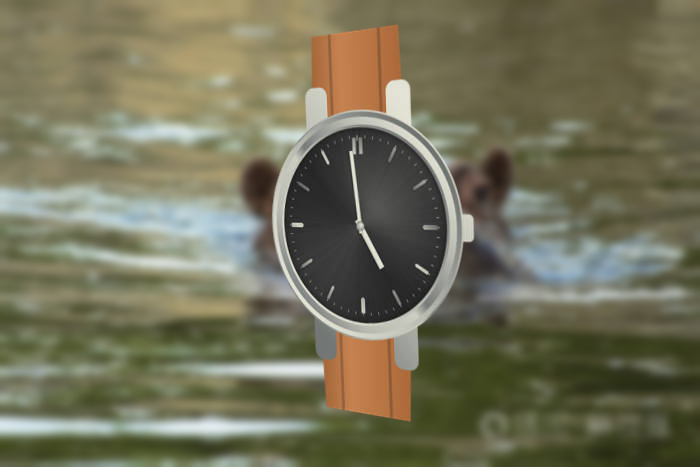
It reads **4:59**
